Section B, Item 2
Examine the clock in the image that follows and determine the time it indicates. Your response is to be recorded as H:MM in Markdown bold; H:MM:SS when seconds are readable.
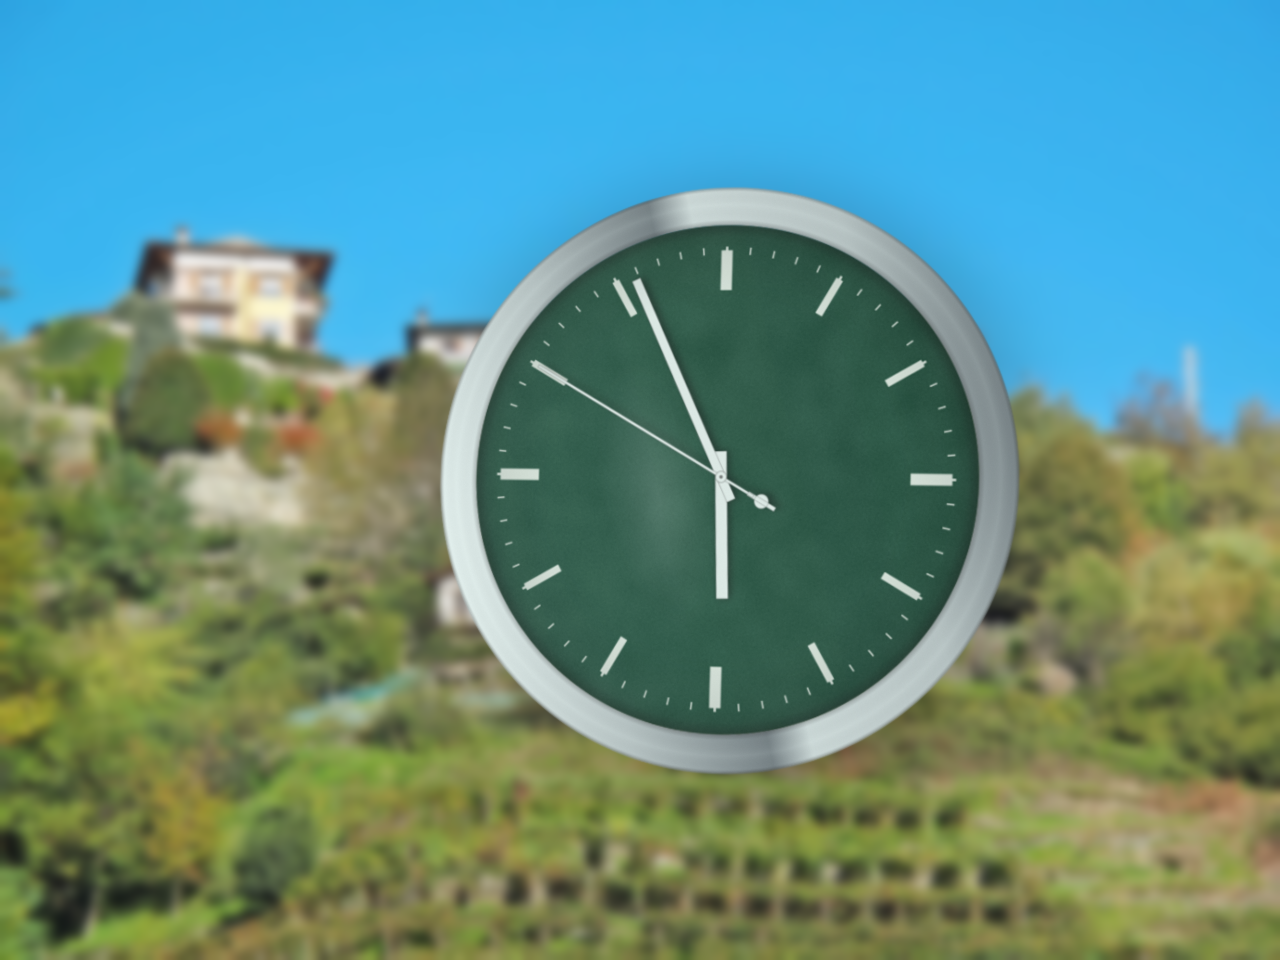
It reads **5:55:50**
